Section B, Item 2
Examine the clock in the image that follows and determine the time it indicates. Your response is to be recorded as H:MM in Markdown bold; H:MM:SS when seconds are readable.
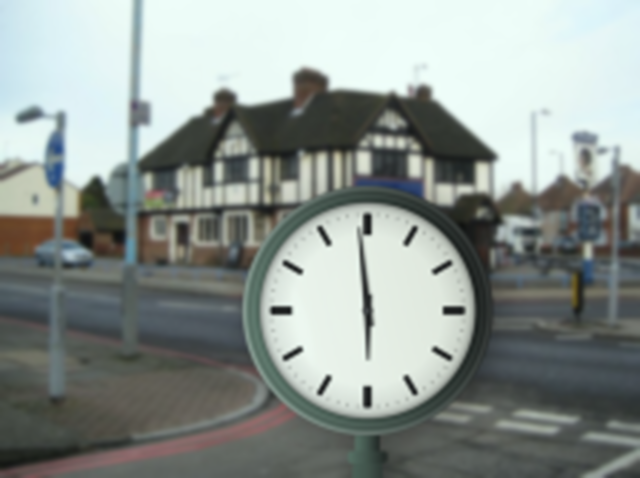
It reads **5:59**
